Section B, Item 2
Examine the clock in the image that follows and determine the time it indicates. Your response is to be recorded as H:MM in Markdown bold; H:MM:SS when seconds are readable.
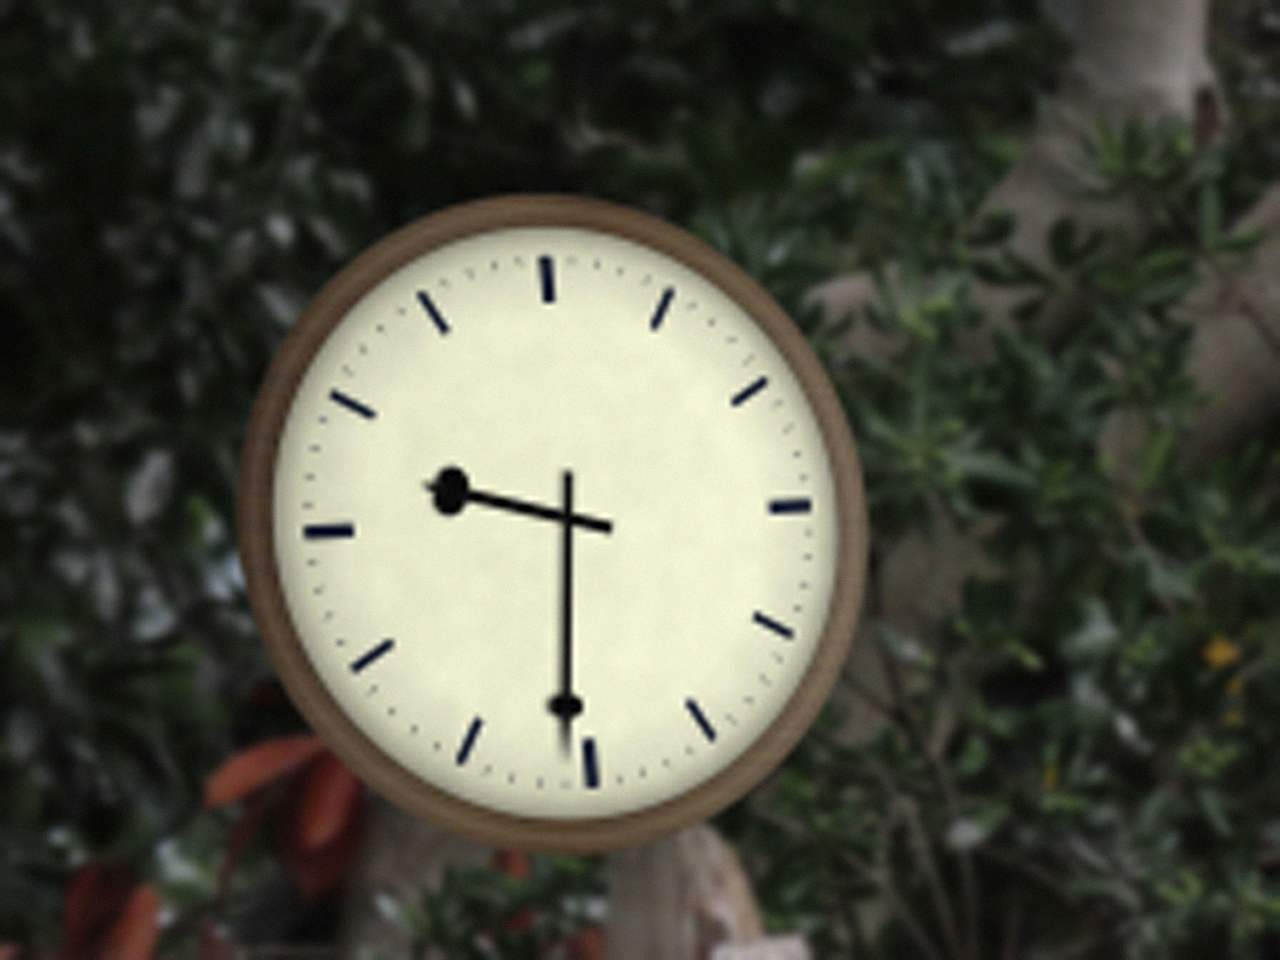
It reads **9:31**
